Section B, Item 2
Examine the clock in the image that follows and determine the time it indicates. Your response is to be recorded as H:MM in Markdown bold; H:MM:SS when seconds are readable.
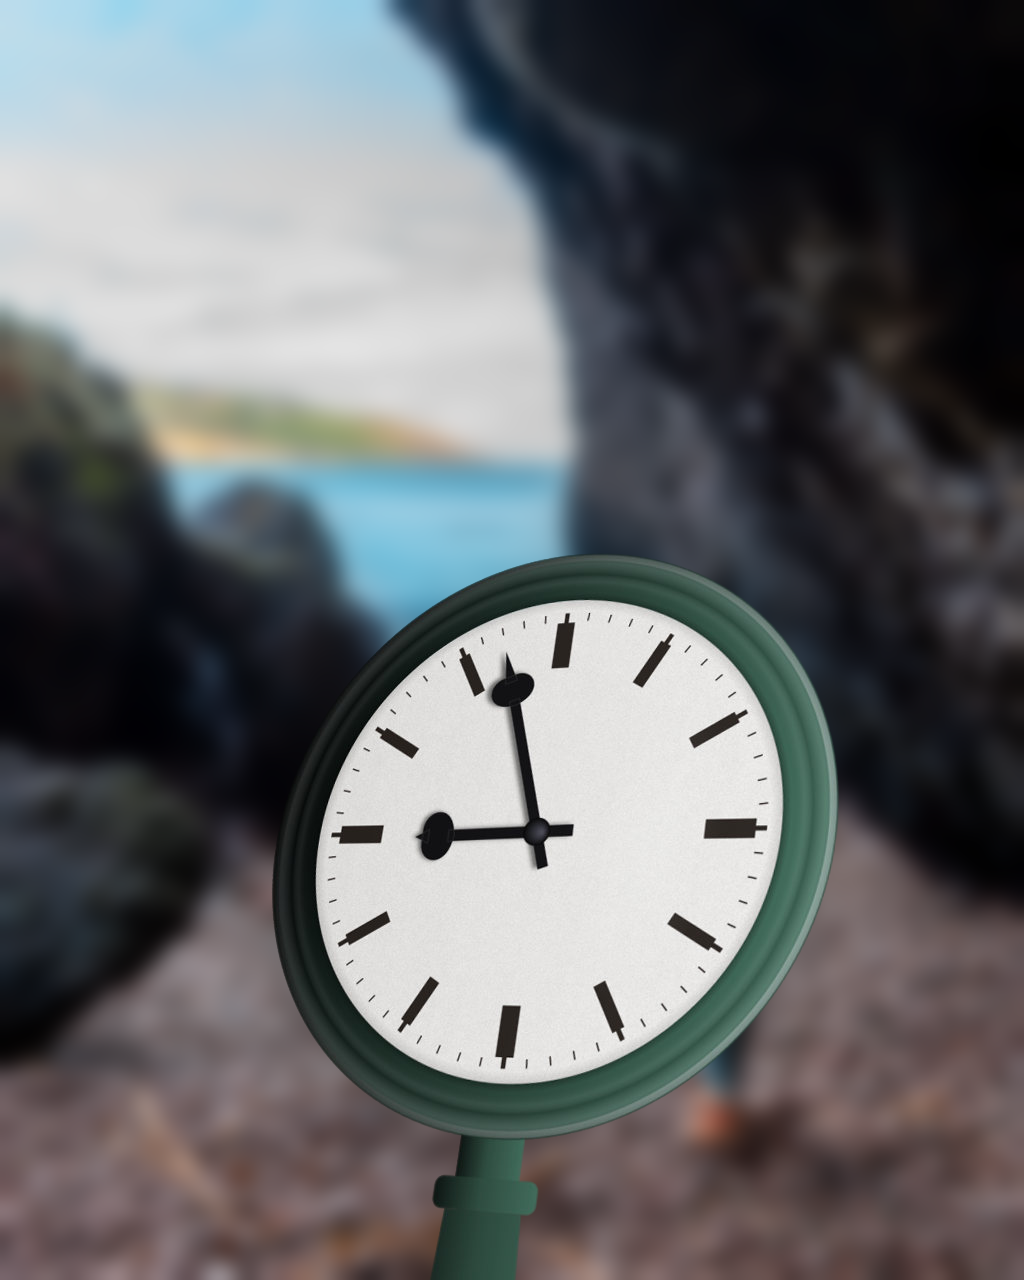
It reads **8:57**
